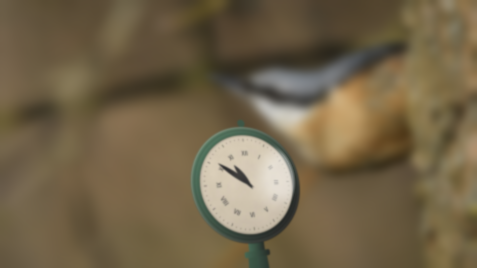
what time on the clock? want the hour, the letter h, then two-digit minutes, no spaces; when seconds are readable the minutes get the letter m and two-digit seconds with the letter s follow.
10h51
